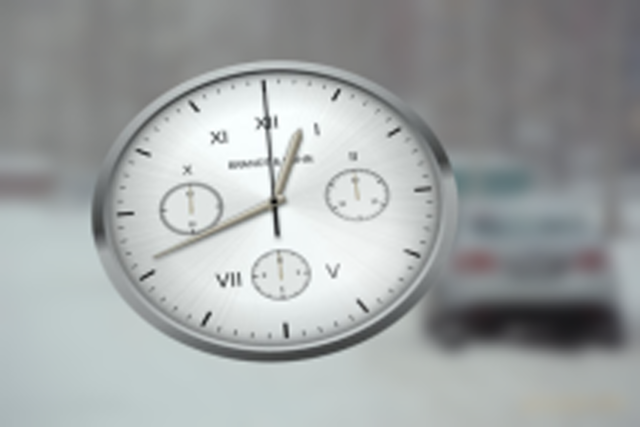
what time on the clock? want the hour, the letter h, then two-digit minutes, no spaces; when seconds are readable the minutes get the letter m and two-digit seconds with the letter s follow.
12h41
